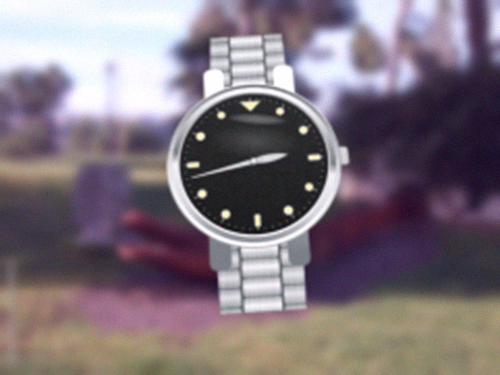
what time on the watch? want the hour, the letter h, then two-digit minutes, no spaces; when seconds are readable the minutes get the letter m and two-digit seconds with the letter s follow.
2h43
